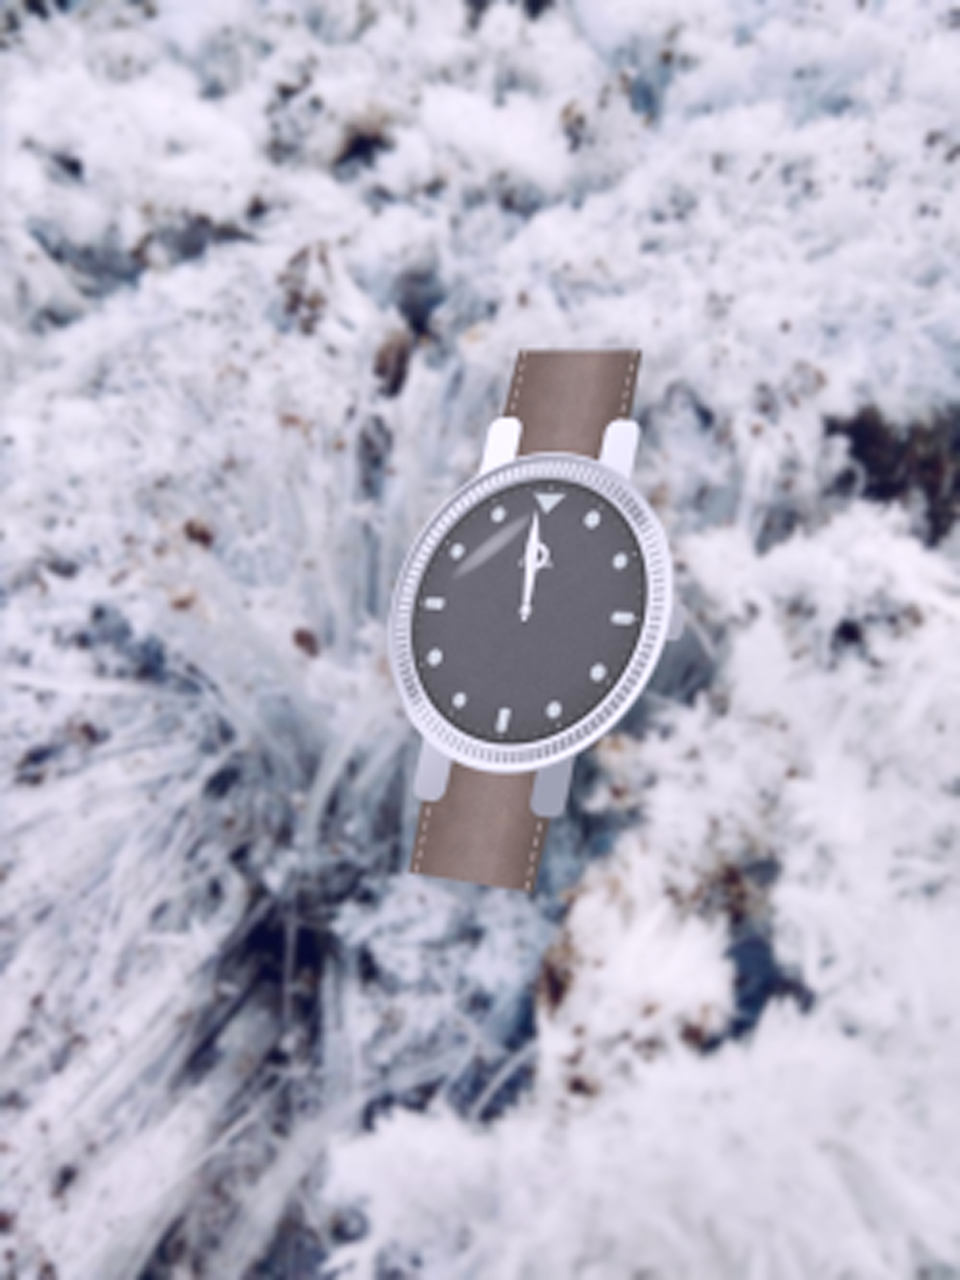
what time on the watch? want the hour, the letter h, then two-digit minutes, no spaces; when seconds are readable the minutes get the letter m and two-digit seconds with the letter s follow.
11h59
